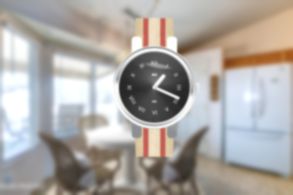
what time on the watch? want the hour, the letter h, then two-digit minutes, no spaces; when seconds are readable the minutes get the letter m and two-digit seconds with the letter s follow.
1h19
